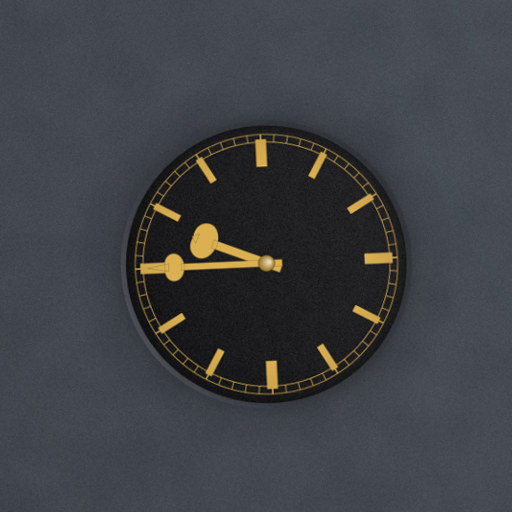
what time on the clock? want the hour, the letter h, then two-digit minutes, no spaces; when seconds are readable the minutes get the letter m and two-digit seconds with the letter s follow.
9h45
